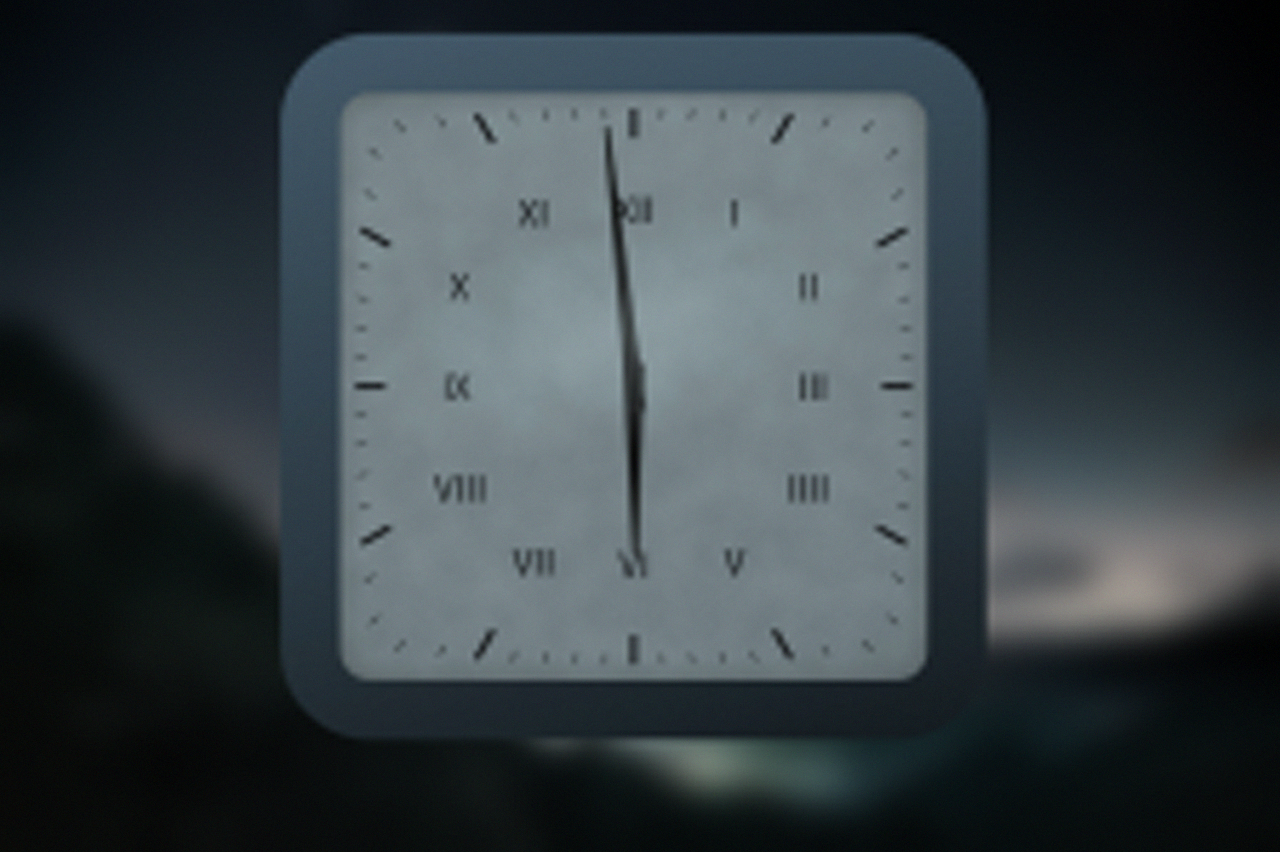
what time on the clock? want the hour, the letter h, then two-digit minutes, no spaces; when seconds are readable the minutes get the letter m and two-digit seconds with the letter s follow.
5h59
